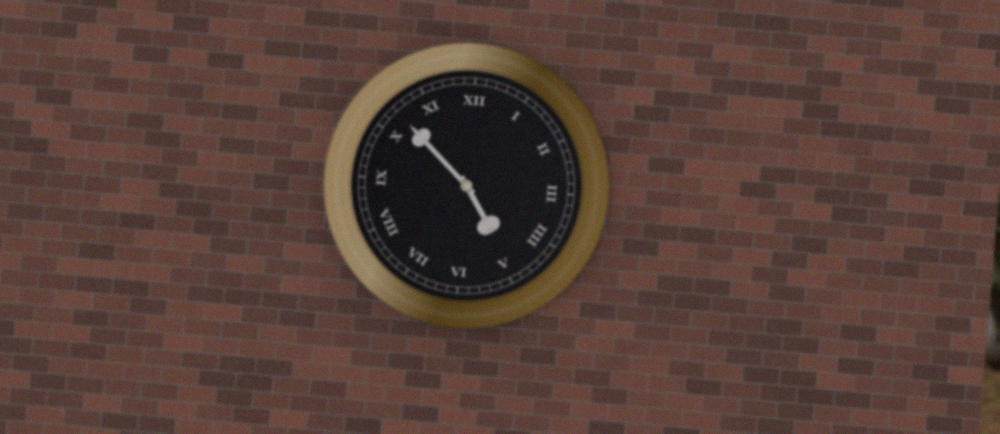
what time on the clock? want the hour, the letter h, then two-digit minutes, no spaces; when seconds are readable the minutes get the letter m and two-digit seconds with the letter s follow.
4h52
